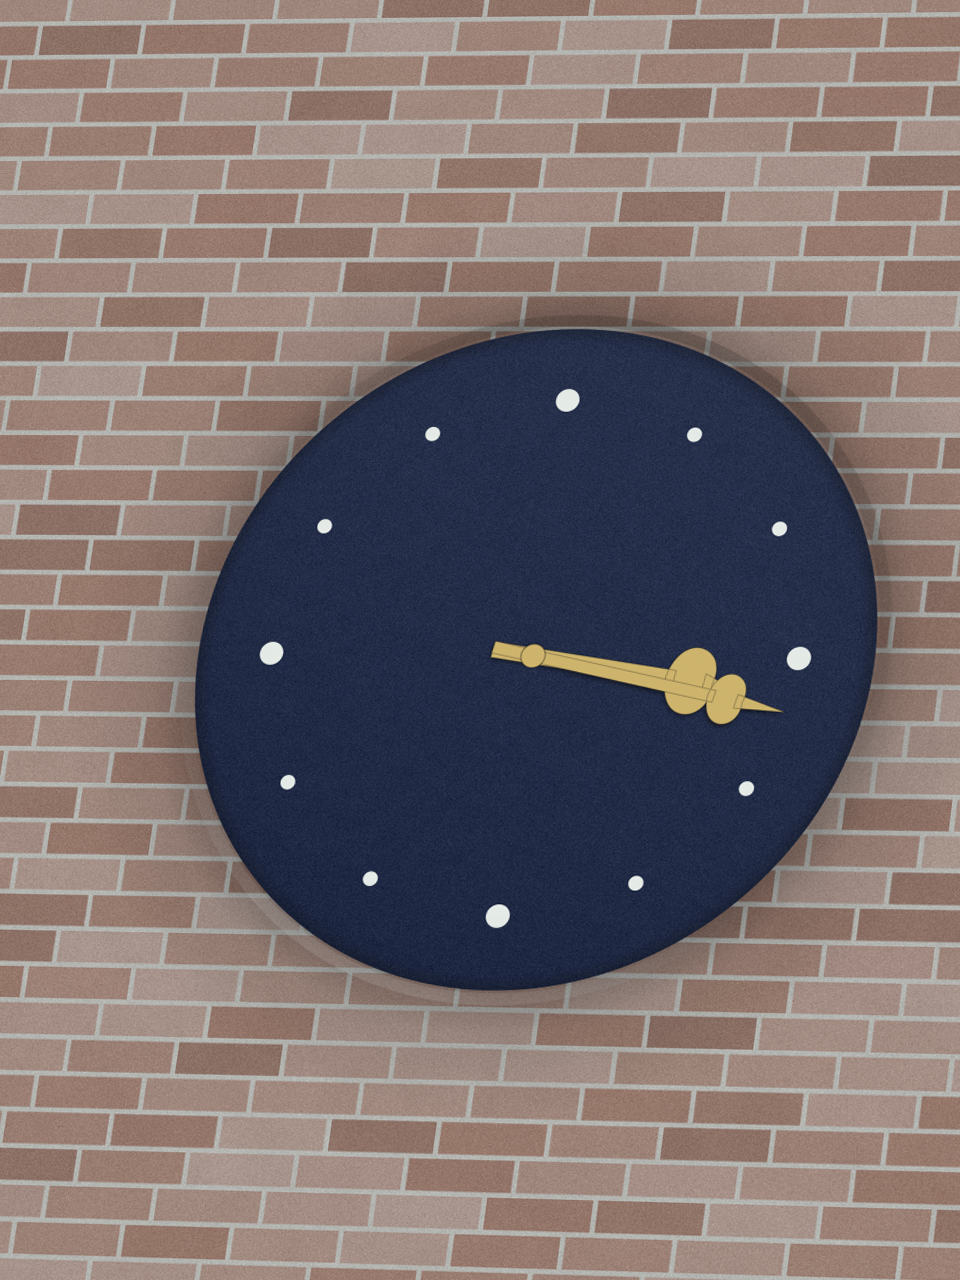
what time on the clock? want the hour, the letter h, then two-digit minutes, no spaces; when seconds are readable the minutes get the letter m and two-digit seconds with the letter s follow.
3h17
